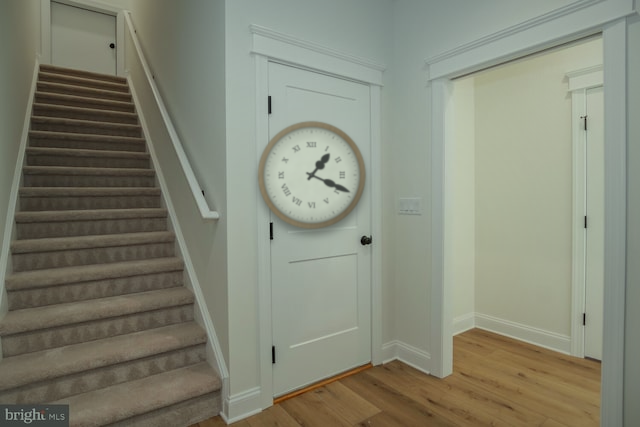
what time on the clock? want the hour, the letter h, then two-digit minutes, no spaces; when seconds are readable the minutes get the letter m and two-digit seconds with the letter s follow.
1h19
